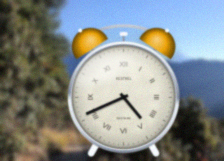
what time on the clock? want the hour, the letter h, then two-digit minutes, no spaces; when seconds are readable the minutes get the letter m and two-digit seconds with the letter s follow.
4h41
